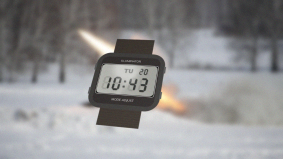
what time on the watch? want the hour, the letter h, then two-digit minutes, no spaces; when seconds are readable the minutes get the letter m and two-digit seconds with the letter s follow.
10h43
